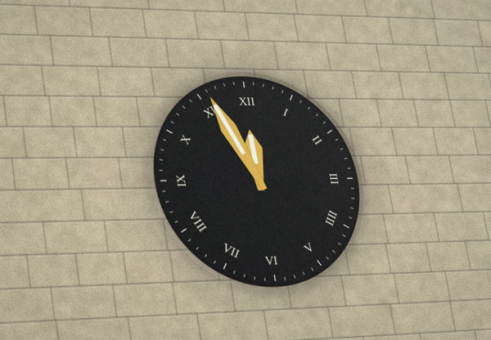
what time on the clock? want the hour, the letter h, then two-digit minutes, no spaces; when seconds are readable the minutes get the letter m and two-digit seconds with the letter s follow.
11h56
